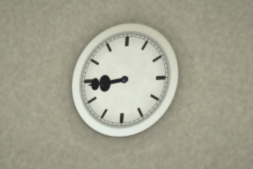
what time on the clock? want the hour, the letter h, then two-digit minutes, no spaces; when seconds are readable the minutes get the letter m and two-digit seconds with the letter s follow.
8h44
